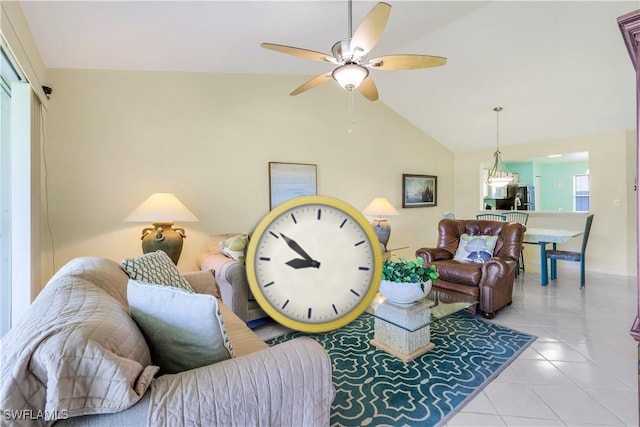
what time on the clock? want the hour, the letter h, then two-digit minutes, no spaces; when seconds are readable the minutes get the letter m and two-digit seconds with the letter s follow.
8h51
